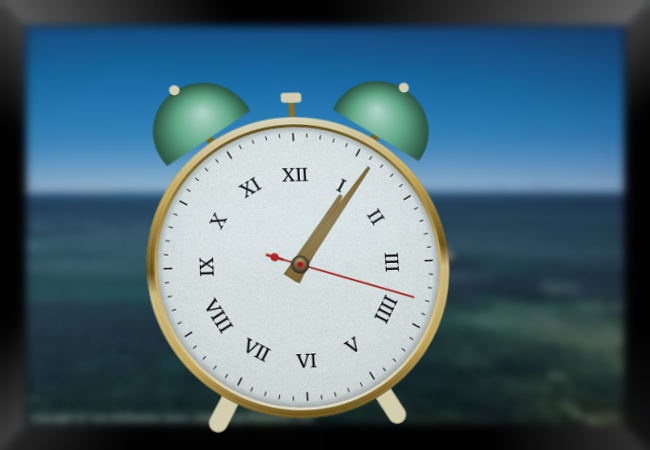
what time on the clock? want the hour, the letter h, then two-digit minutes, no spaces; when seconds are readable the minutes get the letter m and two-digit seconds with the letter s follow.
1h06m18s
